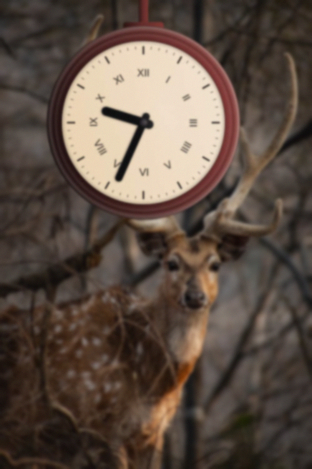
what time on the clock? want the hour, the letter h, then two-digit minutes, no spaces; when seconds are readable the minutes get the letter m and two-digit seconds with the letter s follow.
9h34
